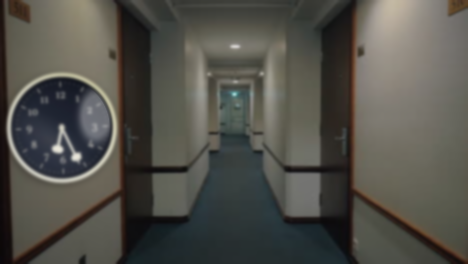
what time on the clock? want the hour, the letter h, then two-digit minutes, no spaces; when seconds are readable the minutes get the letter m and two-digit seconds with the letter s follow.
6h26
